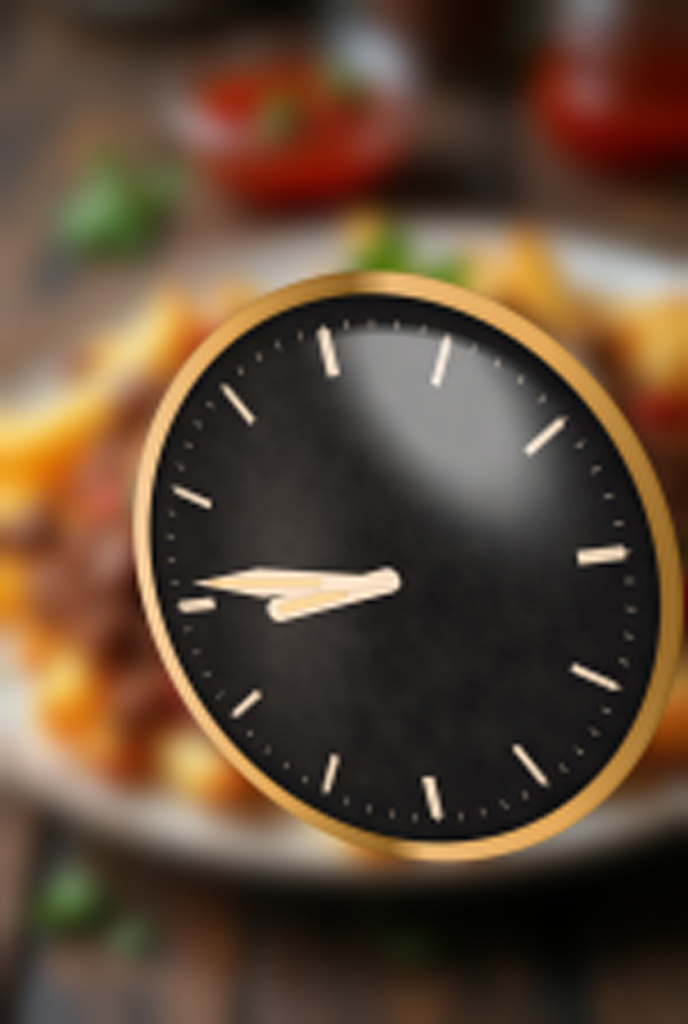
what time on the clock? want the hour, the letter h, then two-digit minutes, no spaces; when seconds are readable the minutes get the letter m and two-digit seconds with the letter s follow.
8h46
